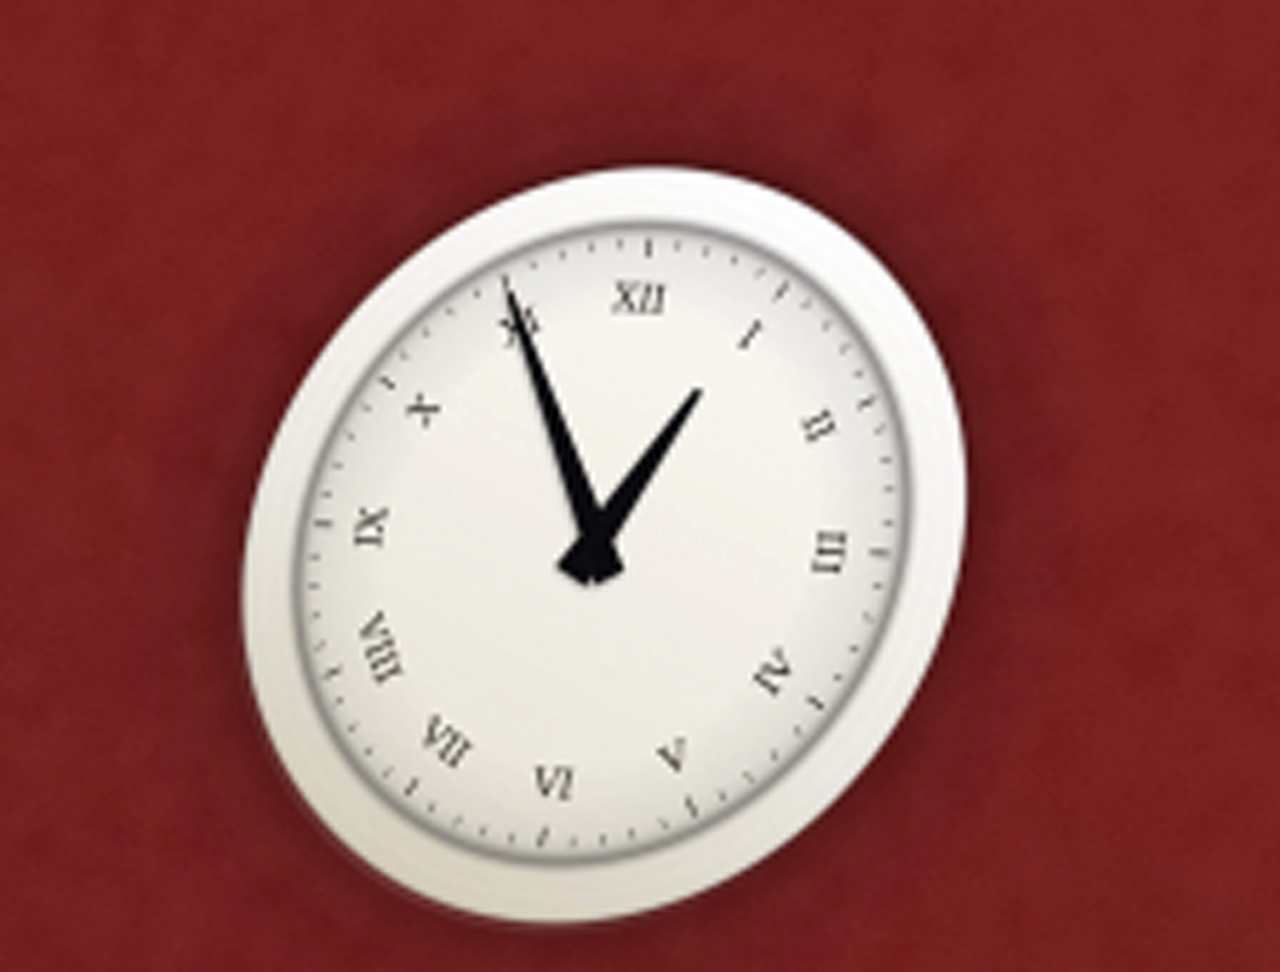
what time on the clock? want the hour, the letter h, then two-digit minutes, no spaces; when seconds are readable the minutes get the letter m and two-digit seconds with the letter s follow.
12h55
